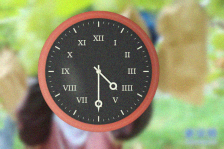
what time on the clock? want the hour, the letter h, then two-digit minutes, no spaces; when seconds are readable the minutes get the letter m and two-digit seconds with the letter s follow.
4h30
